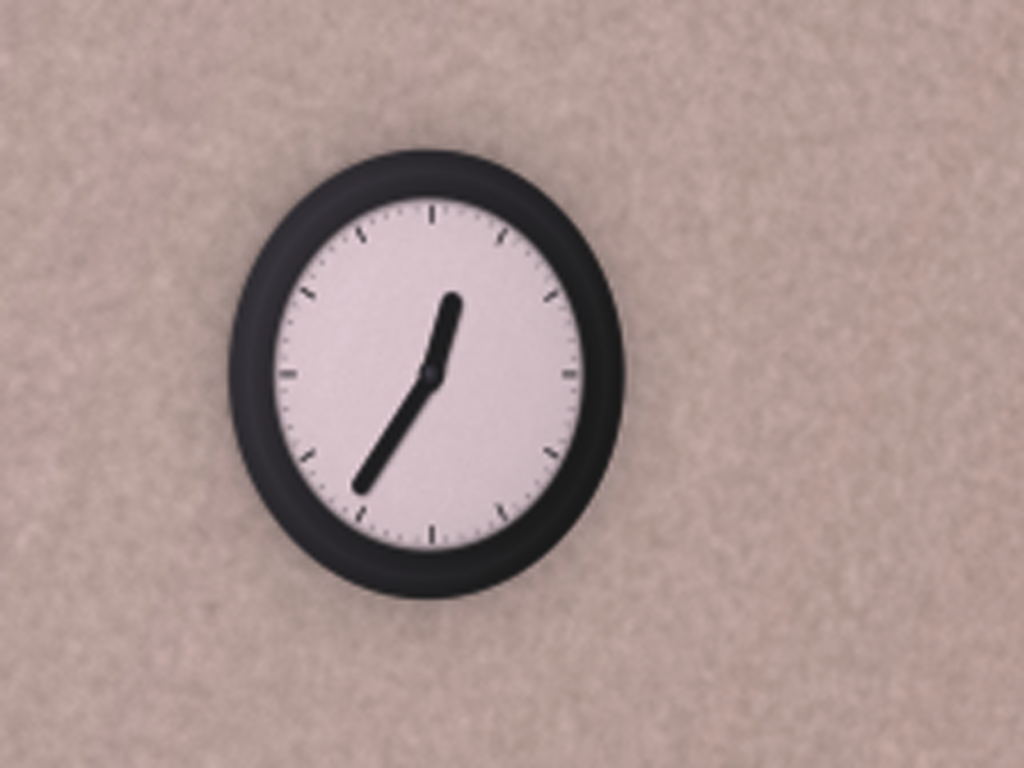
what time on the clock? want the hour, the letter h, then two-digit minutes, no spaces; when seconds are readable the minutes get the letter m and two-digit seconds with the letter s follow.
12h36
